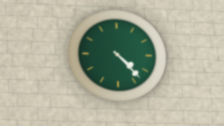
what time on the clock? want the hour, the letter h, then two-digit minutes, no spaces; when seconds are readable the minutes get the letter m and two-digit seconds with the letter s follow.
4h23
